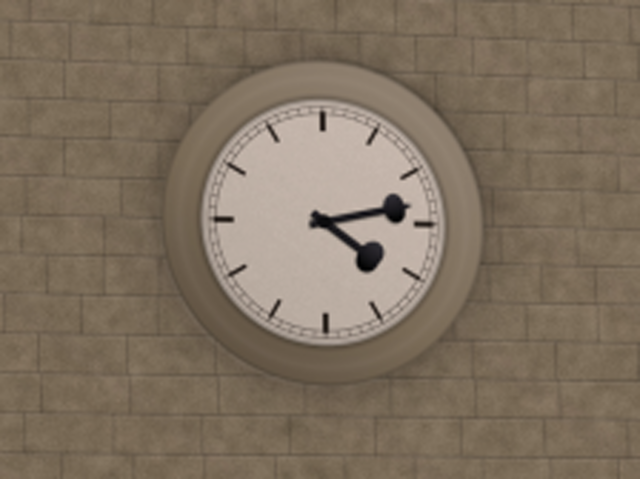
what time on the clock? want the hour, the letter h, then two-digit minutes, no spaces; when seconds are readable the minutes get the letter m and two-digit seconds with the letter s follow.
4h13
